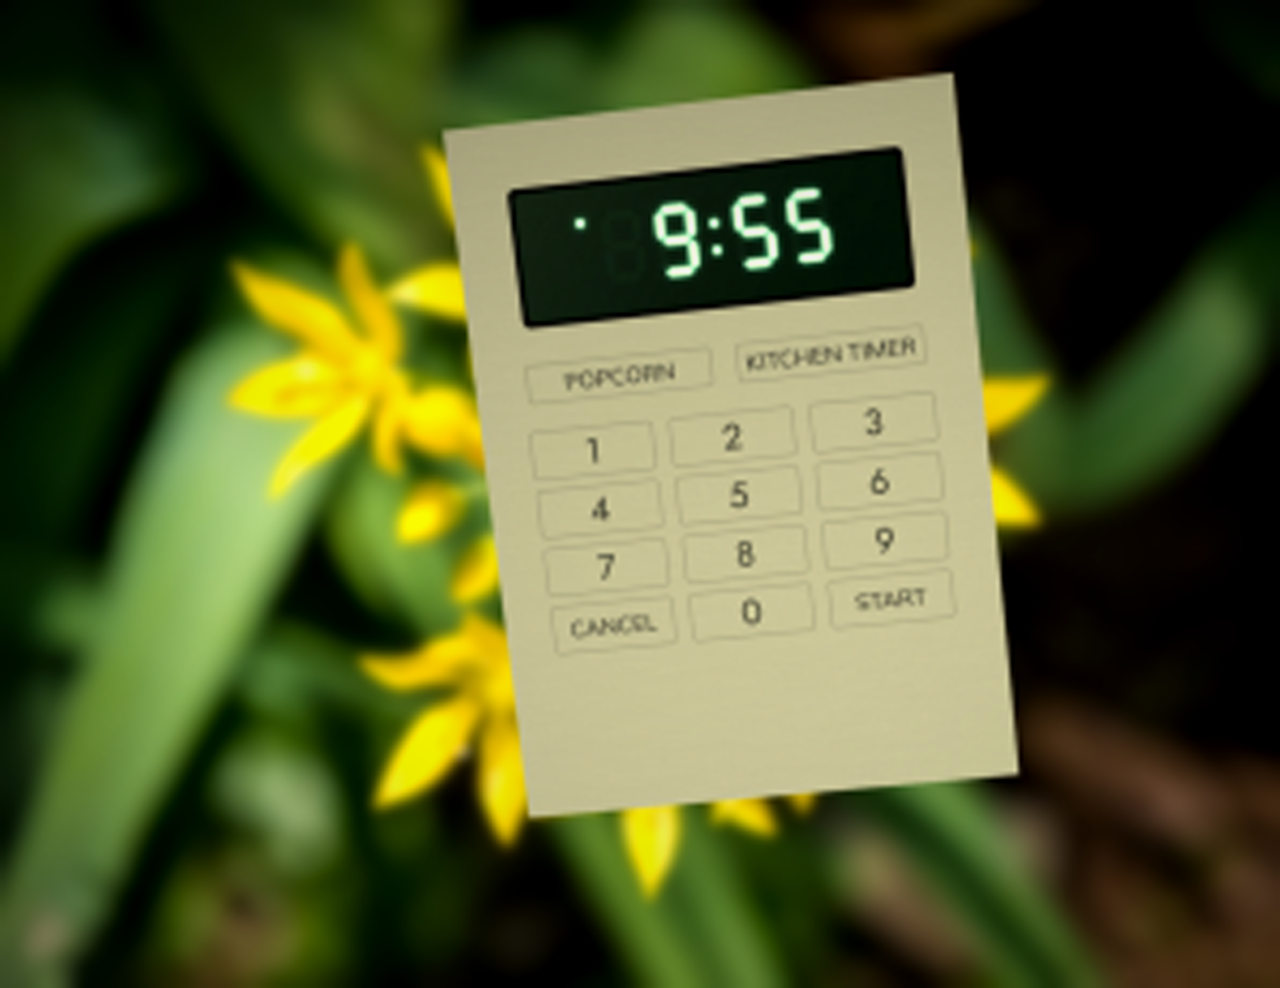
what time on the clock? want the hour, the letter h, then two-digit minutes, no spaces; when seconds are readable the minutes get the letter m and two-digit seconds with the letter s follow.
9h55
